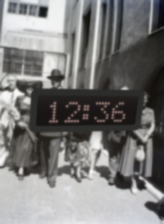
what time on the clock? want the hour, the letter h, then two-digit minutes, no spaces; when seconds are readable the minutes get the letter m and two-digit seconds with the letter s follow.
12h36
